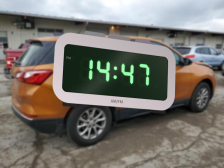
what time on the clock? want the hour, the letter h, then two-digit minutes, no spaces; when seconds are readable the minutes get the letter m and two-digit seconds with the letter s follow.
14h47
